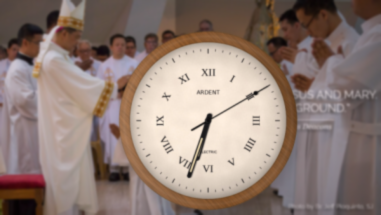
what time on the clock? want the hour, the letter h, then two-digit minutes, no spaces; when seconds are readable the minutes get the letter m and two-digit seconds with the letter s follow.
6h33m10s
